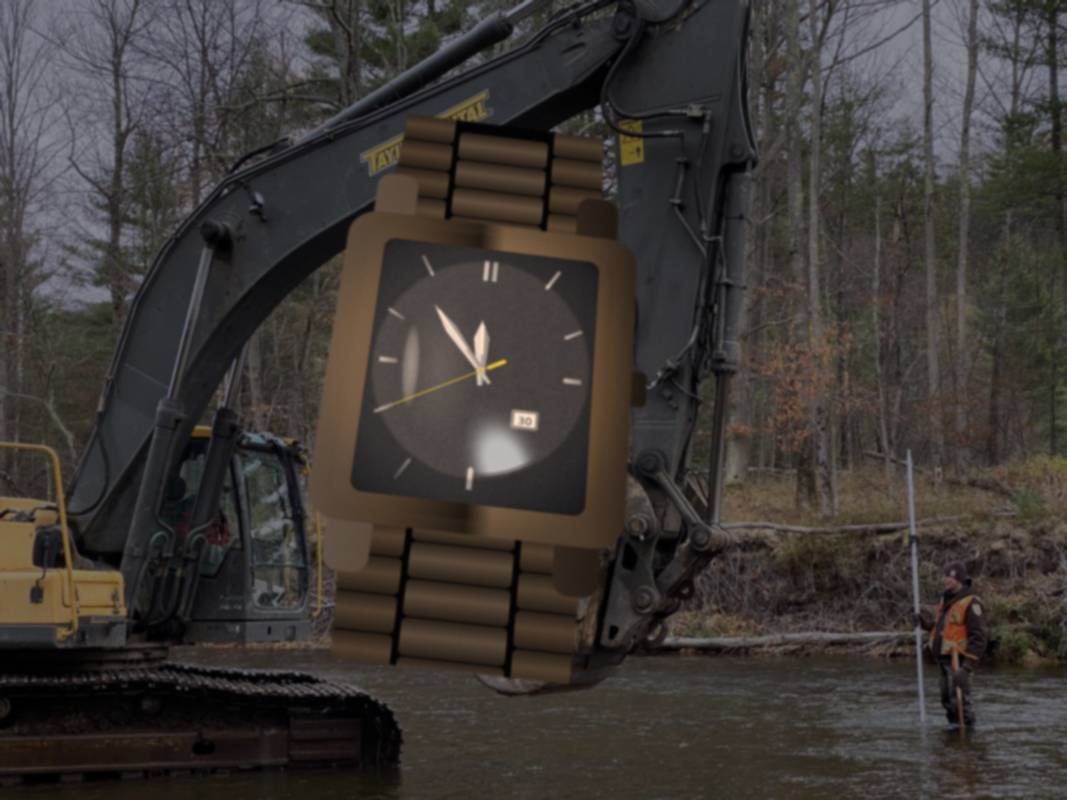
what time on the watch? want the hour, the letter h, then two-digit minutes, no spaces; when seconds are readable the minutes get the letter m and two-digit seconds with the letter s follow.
11h53m40s
